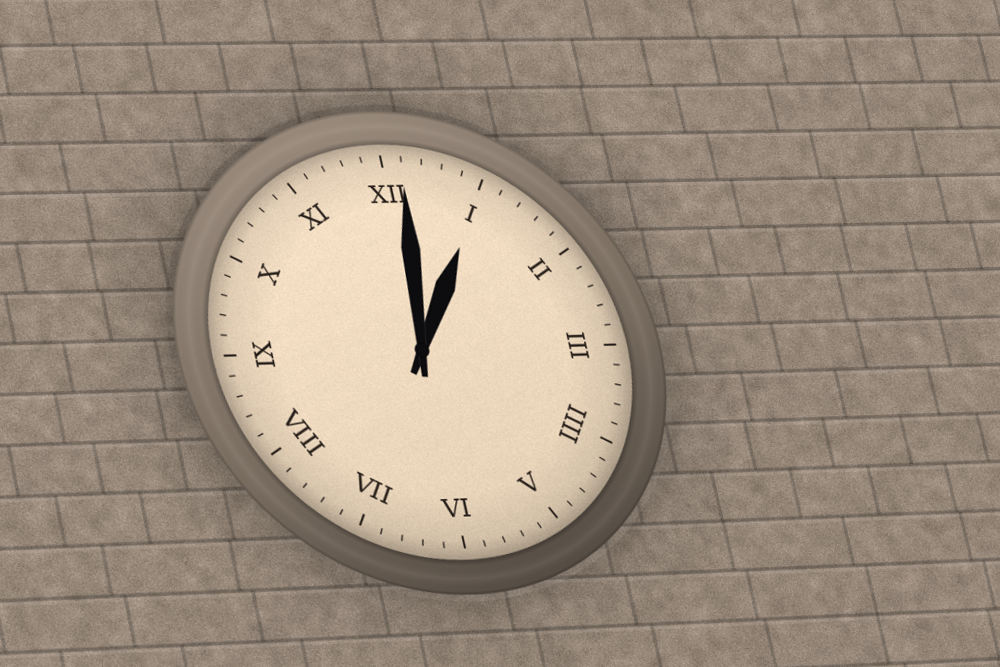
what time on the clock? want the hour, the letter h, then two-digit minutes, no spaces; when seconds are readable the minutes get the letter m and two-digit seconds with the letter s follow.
1h01
